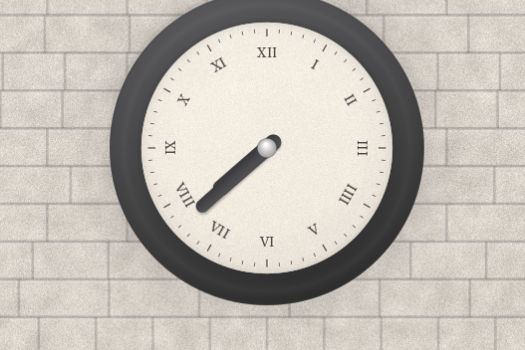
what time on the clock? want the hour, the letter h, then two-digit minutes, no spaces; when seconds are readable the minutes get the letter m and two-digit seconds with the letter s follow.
7h38
